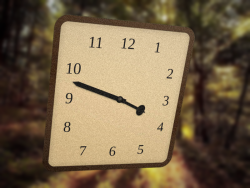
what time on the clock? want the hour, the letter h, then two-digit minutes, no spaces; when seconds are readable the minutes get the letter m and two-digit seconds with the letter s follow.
3h48
